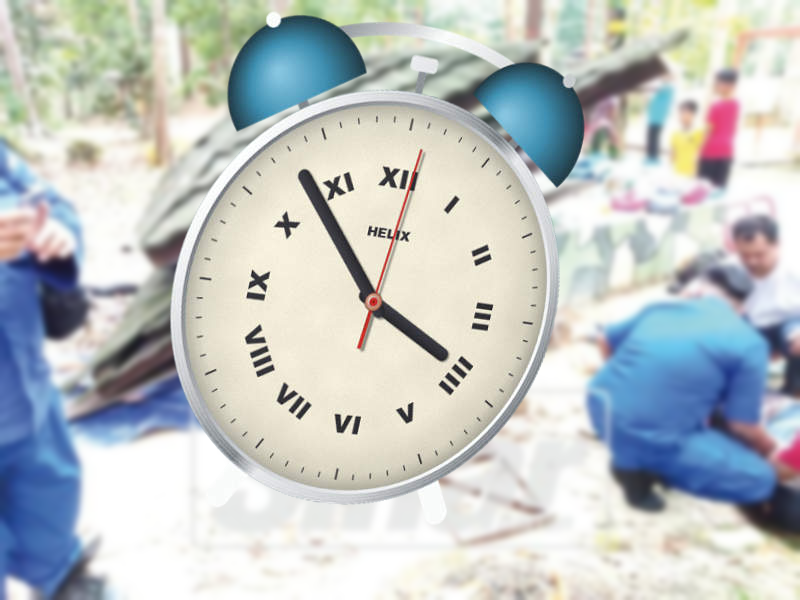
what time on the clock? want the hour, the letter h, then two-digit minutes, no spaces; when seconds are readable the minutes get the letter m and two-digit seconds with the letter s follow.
3h53m01s
